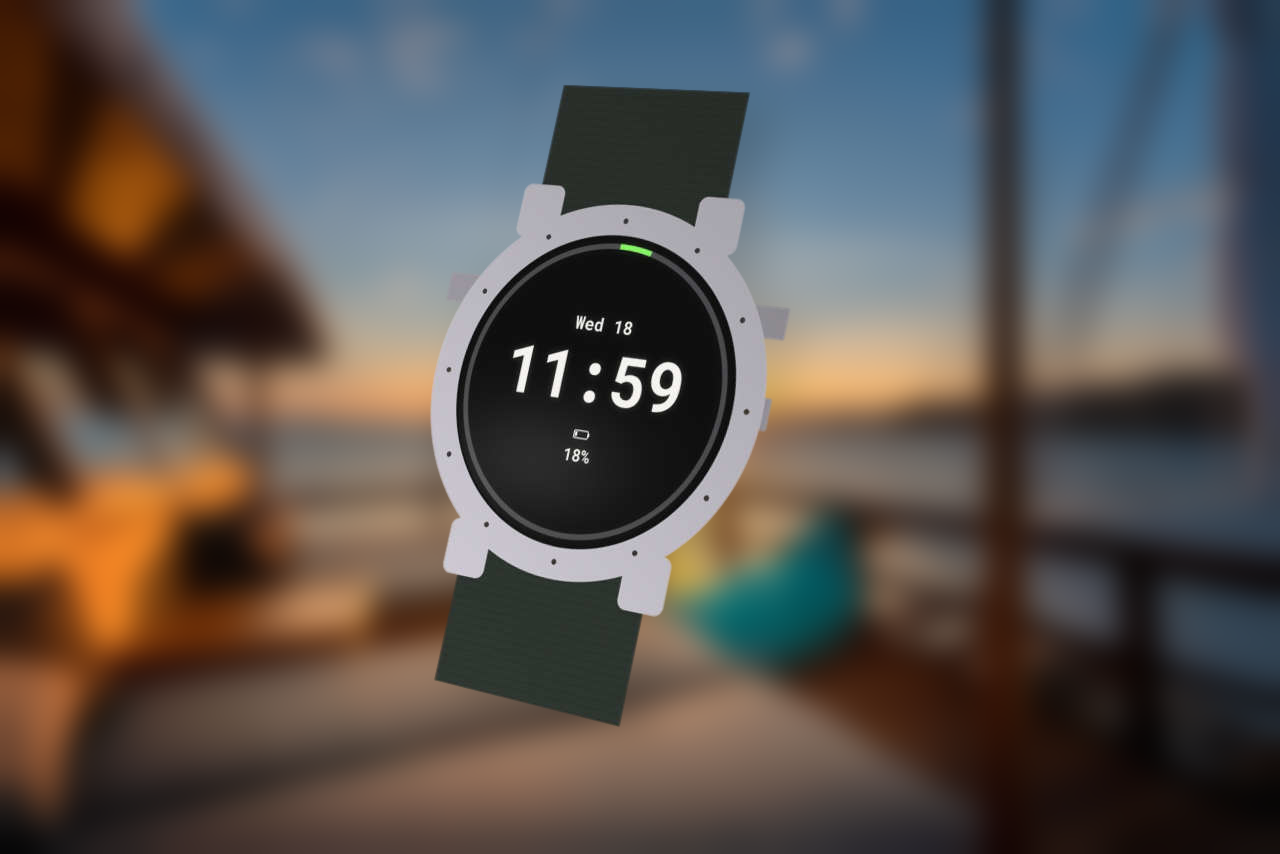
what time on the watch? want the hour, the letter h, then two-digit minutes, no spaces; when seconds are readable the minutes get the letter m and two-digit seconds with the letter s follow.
11h59
